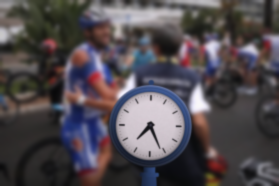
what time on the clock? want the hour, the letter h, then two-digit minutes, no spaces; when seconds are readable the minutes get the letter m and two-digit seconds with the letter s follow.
7h26
